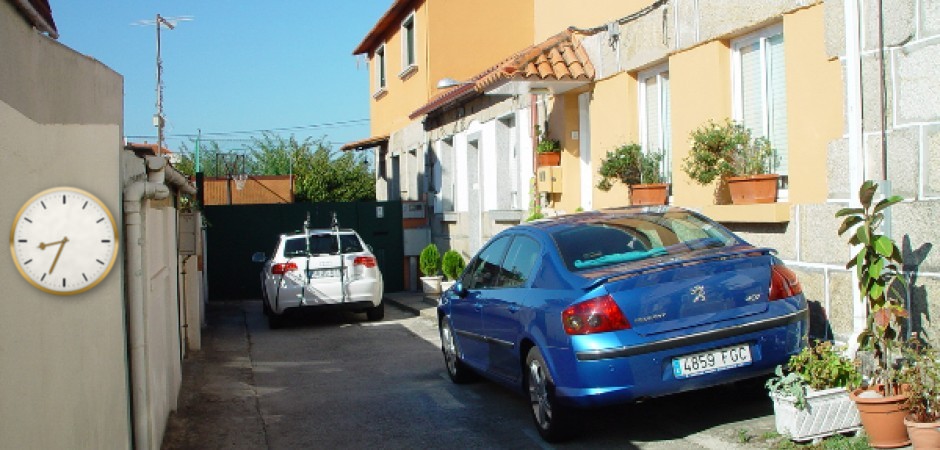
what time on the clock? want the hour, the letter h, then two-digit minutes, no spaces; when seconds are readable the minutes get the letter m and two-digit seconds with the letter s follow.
8h34
